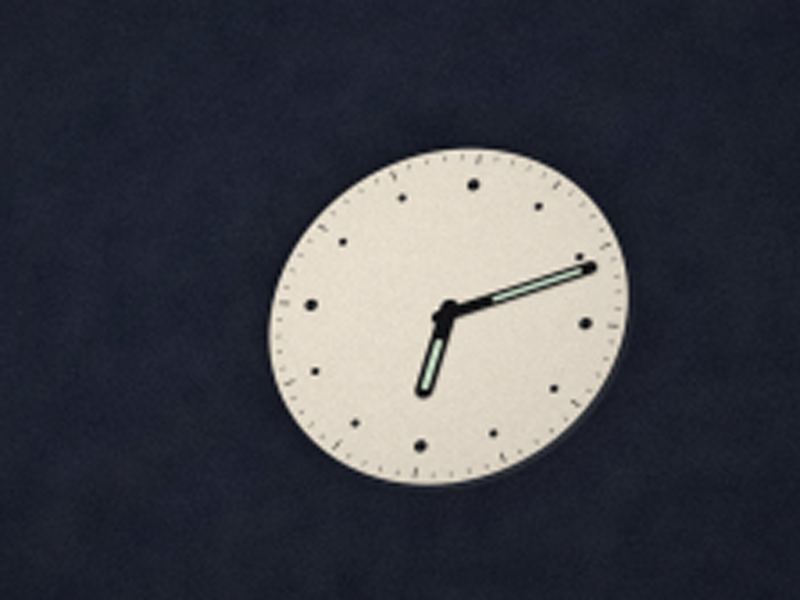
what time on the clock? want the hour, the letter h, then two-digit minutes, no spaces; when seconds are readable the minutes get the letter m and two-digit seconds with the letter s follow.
6h11
